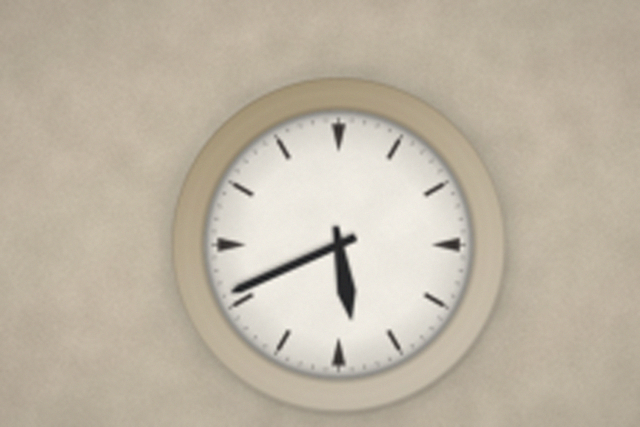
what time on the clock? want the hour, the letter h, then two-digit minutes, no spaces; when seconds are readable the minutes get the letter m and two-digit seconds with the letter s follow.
5h41
